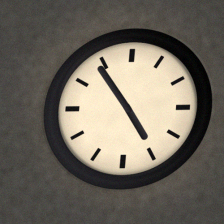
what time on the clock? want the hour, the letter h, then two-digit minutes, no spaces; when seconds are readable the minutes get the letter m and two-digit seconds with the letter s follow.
4h54
